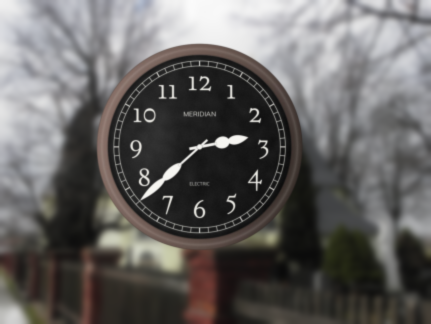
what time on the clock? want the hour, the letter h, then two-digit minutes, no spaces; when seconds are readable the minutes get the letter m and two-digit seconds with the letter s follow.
2h38
